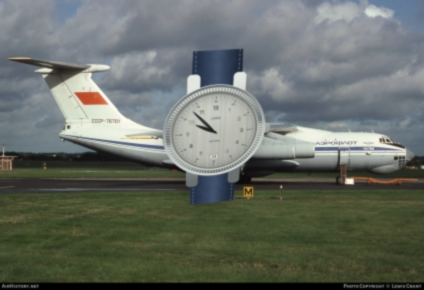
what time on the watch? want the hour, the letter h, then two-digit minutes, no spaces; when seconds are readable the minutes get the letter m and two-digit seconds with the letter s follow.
9h53
